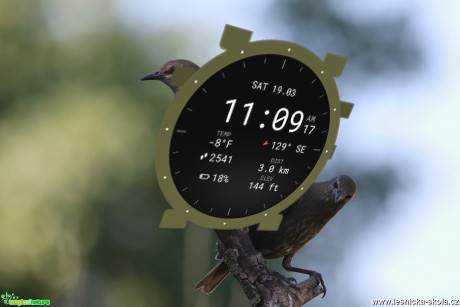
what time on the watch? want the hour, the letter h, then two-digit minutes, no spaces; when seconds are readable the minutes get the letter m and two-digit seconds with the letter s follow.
11h09m17s
